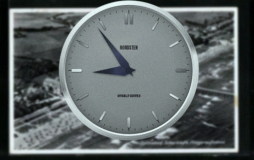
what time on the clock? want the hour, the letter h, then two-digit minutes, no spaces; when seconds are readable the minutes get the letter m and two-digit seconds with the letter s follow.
8h54
